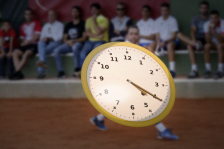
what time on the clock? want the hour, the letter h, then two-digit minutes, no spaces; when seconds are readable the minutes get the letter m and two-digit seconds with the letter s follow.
4h20
